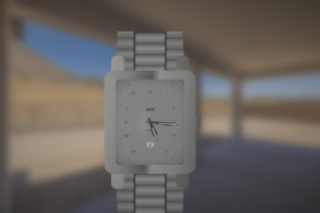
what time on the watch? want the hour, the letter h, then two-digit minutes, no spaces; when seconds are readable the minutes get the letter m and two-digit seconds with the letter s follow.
5h16
